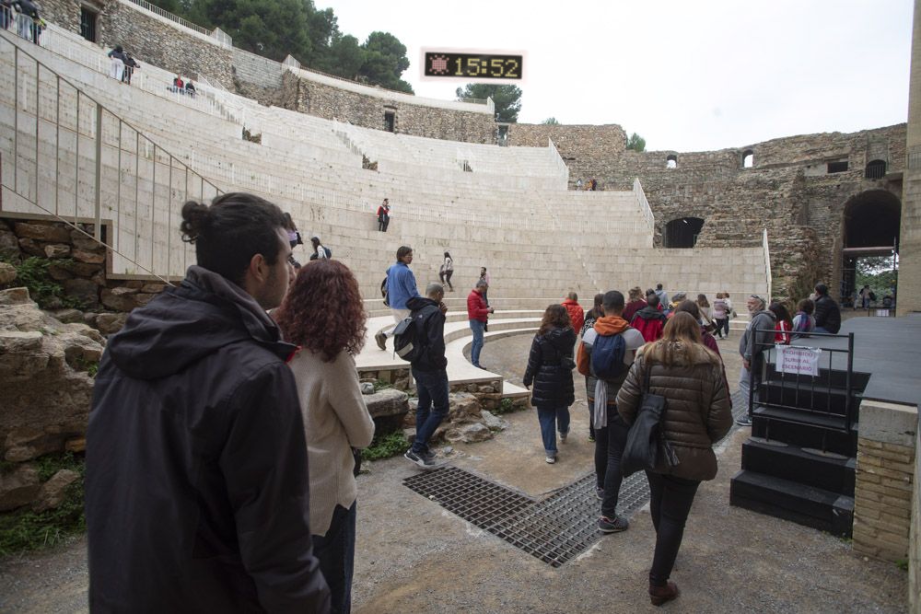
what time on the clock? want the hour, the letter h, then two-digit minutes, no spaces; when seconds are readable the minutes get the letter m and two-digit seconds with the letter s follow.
15h52
